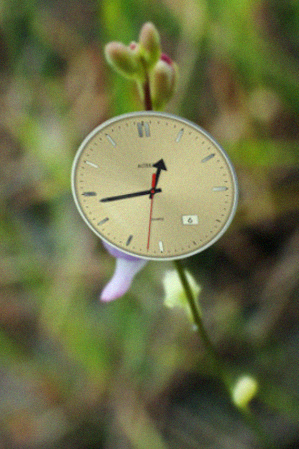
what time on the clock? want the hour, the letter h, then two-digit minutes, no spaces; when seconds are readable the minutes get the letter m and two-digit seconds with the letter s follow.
12h43m32s
